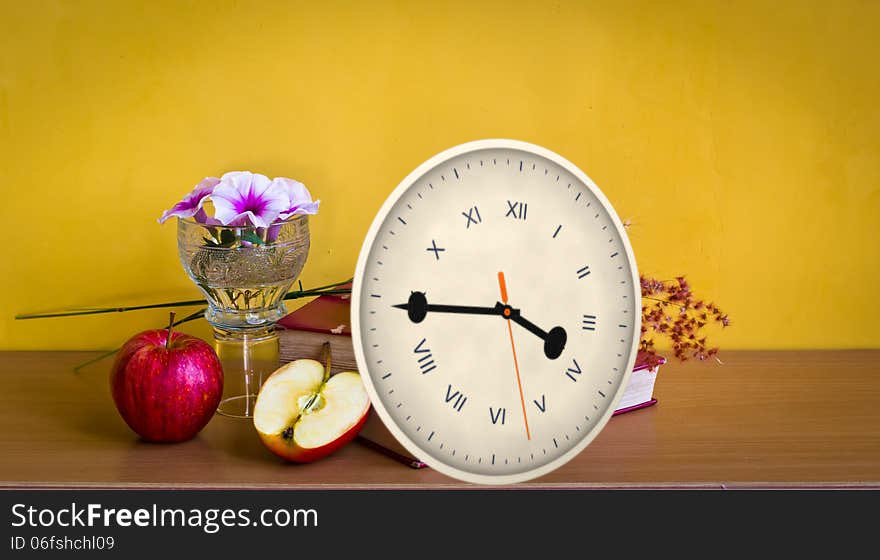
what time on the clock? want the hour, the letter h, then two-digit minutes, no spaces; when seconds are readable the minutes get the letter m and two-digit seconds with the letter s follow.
3h44m27s
